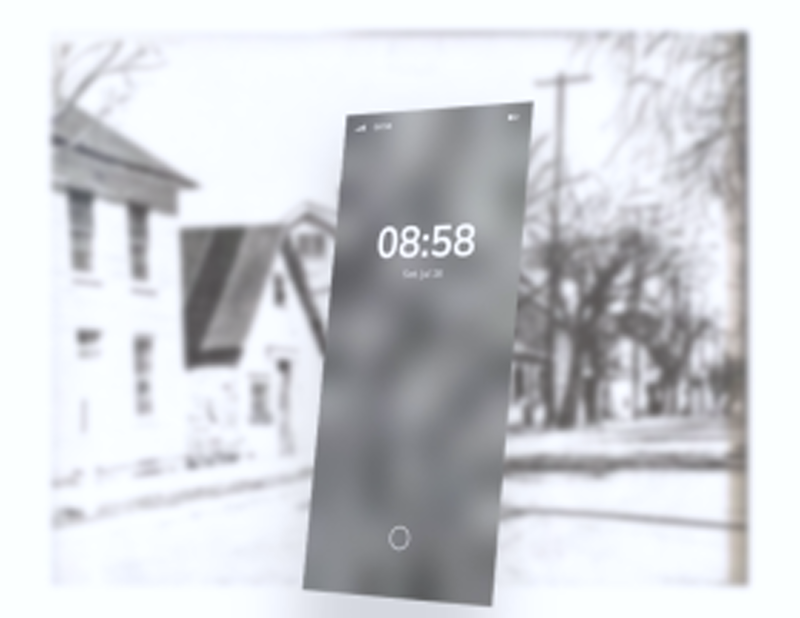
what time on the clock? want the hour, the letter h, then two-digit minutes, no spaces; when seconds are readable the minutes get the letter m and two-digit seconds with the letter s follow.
8h58
